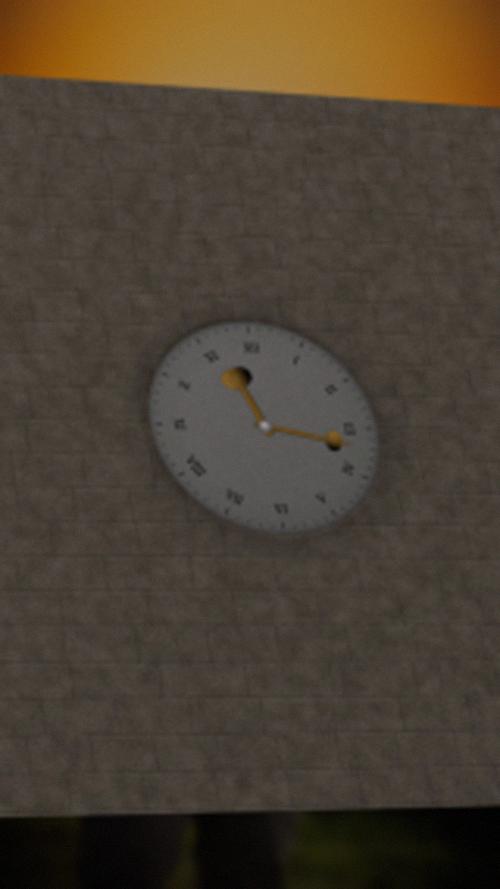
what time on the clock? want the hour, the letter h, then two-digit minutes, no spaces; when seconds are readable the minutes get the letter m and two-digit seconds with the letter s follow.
11h17
